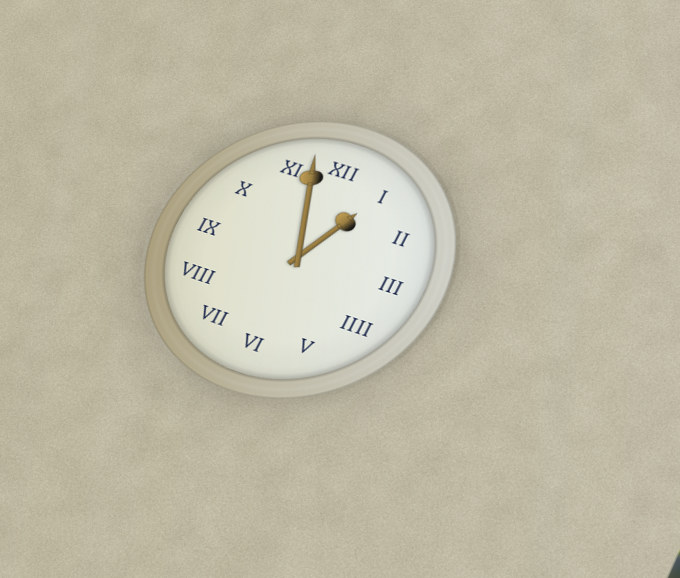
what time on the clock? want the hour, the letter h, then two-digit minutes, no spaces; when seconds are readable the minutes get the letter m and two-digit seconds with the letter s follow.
12h57
